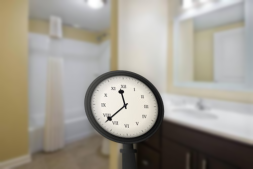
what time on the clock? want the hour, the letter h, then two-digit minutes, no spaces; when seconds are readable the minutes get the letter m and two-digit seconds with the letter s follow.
11h38
